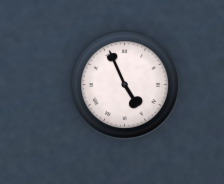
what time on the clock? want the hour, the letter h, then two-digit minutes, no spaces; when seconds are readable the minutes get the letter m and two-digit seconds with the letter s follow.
4h56
